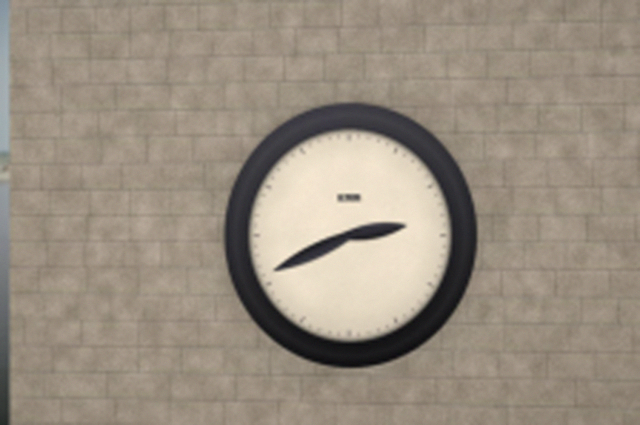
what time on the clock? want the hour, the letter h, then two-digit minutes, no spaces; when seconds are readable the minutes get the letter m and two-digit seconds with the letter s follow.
2h41
